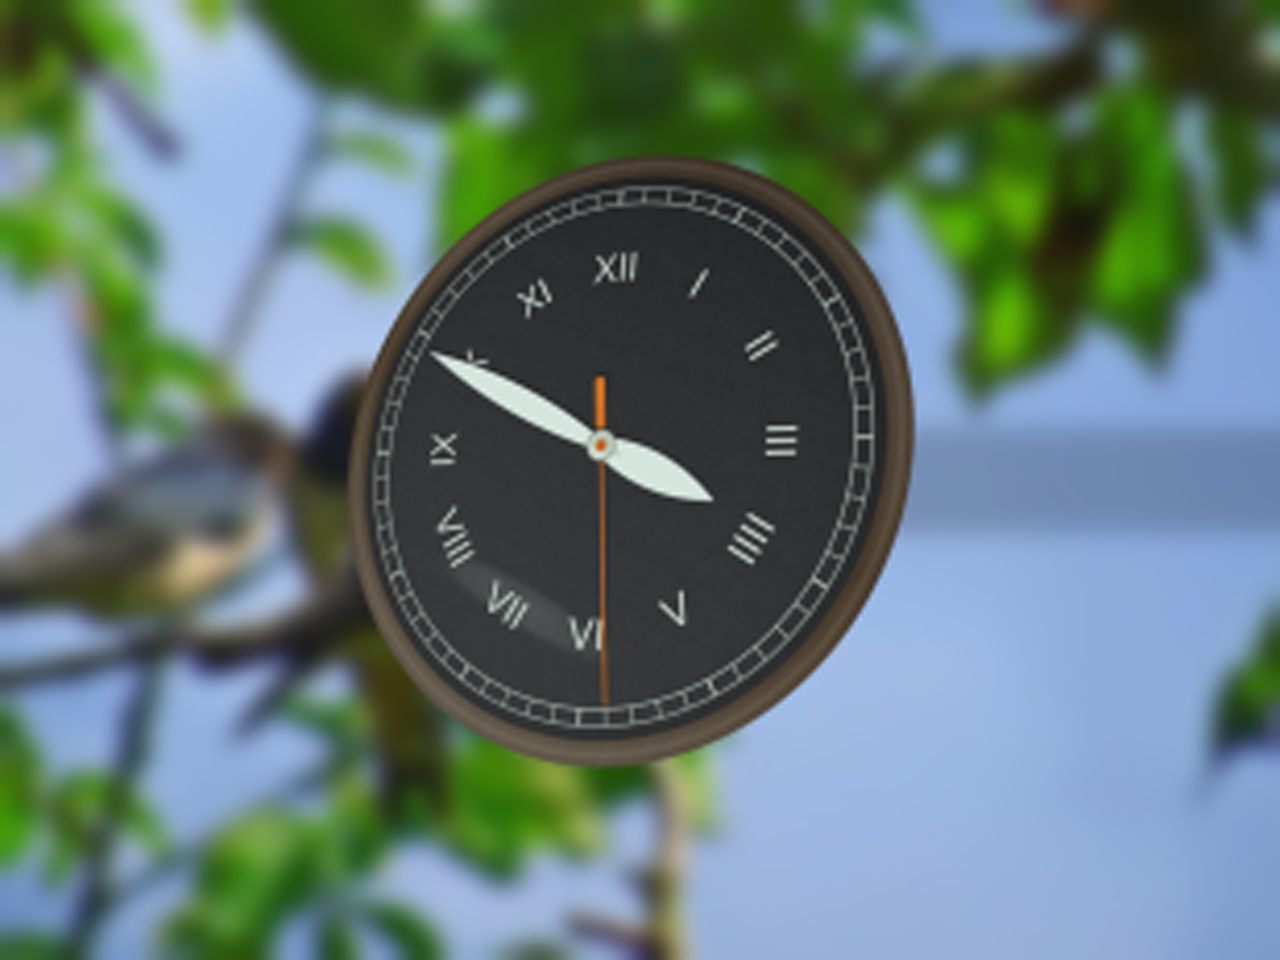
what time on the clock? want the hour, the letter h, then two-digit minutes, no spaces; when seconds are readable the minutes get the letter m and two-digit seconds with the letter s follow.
3h49m29s
